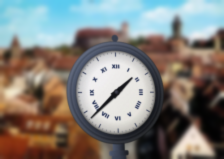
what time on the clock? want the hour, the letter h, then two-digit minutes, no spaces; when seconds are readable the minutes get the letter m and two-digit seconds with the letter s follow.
1h38
